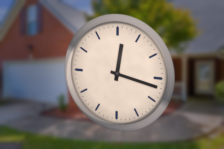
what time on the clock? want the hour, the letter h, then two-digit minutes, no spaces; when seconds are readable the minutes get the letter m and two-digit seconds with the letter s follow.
12h17
